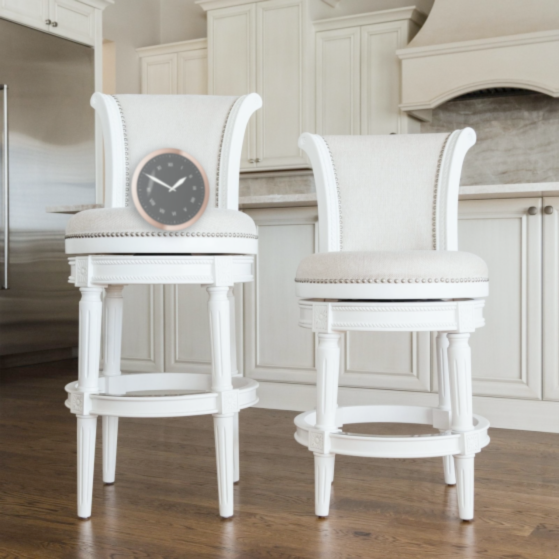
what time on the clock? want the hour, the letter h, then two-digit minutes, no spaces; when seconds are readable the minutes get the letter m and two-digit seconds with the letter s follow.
1h50
